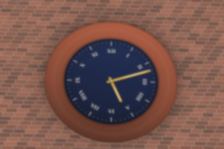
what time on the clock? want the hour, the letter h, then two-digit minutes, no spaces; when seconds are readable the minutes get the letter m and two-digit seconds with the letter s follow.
5h12
